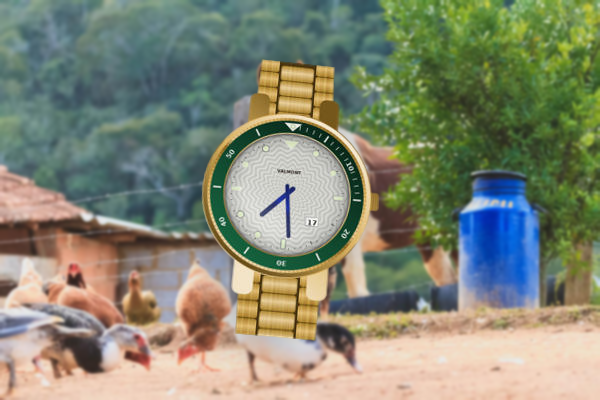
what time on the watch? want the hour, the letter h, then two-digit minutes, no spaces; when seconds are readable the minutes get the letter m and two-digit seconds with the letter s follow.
7h29
